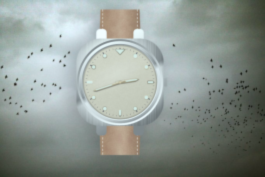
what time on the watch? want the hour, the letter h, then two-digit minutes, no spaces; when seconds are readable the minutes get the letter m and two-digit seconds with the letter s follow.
2h42
